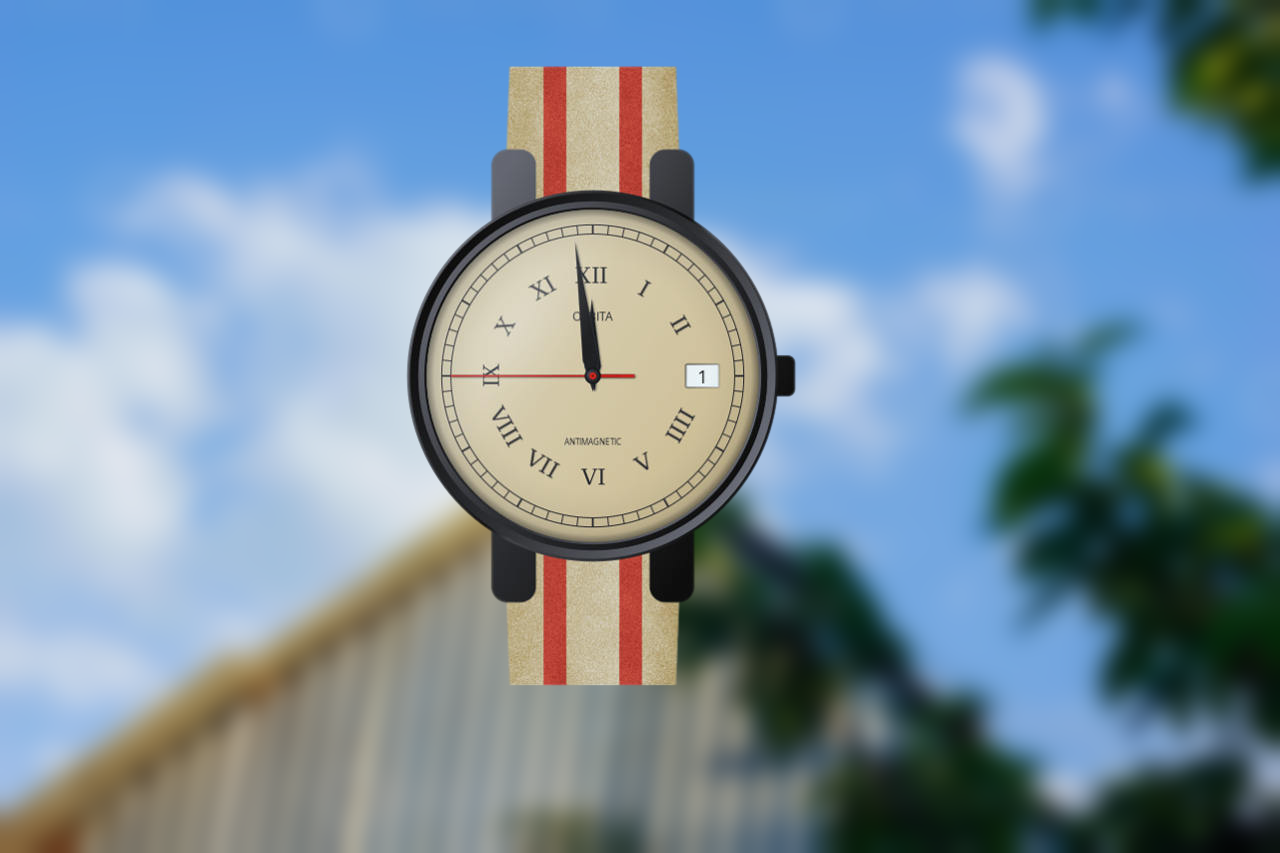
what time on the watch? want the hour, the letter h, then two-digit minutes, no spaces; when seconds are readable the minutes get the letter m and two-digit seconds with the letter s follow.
11h58m45s
